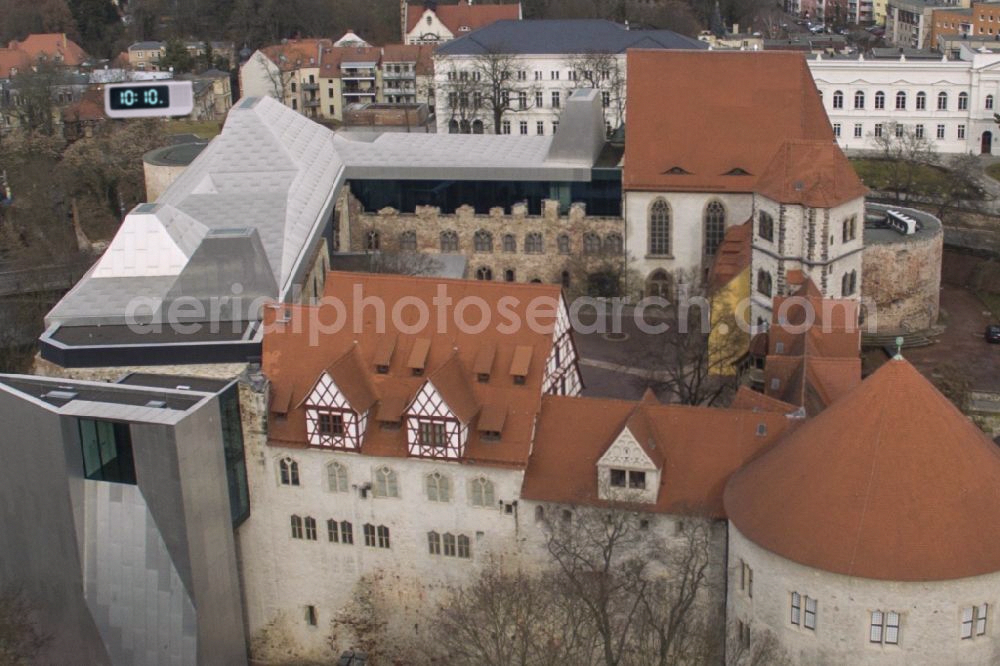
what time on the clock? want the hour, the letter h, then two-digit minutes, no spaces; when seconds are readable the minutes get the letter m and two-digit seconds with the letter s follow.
10h10
